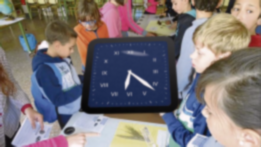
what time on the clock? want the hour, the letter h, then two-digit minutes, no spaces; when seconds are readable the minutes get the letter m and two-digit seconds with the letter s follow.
6h22
